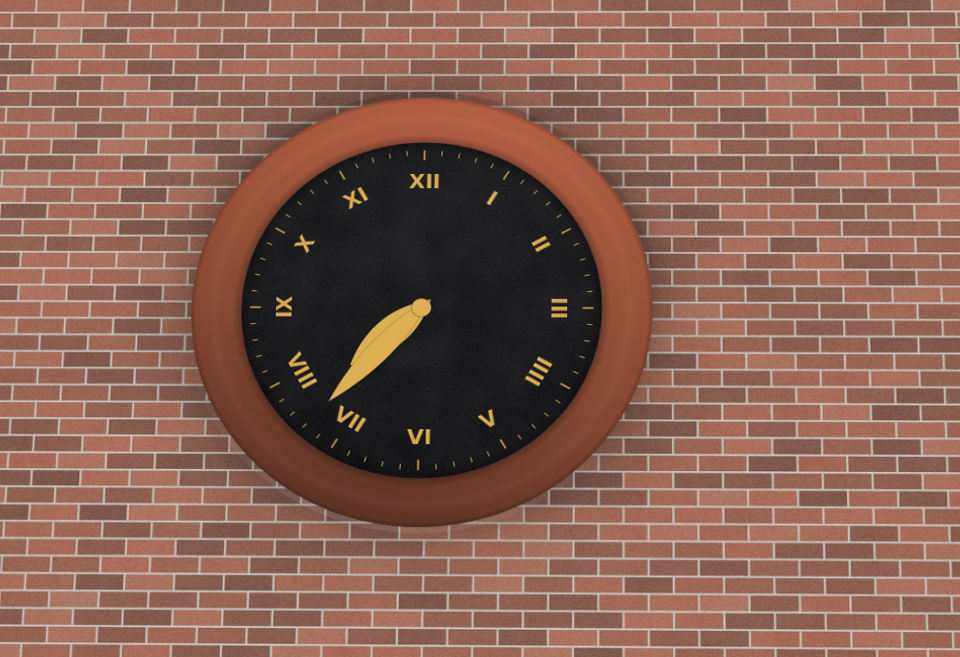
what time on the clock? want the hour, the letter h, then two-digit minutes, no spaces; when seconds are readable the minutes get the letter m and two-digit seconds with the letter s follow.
7h37
